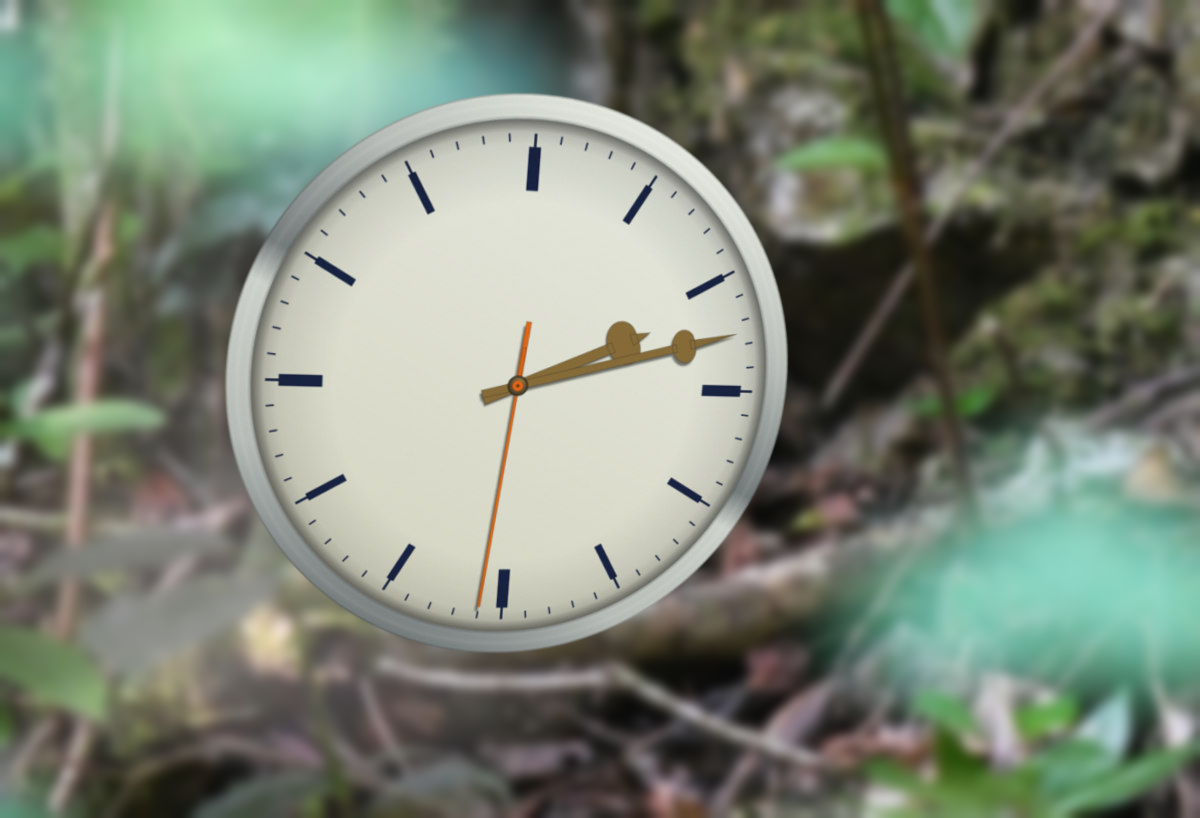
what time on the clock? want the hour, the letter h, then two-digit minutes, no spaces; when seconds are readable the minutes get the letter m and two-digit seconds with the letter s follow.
2h12m31s
